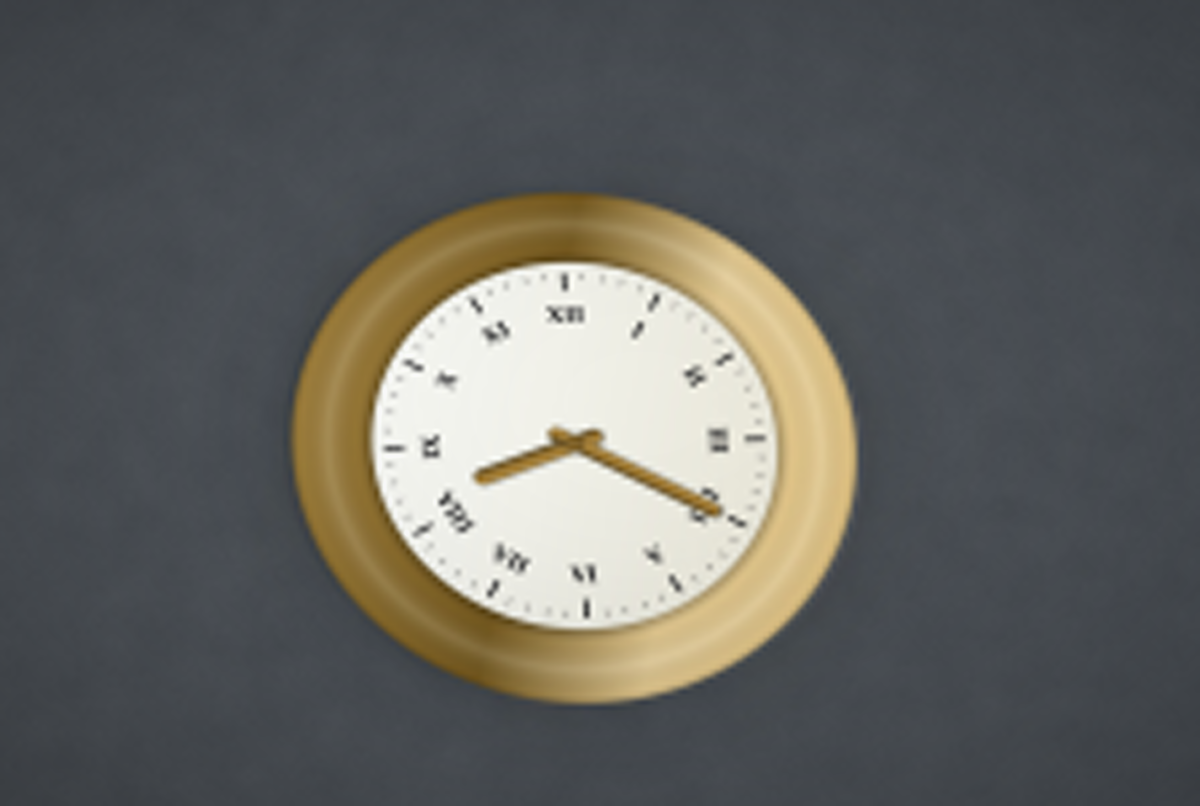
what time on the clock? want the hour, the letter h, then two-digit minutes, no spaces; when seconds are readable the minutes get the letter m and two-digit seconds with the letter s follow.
8h20
